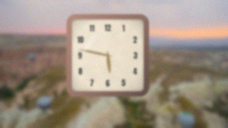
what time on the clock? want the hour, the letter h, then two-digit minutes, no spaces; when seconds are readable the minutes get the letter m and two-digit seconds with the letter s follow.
5h47
